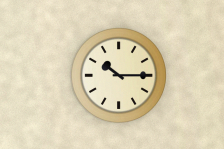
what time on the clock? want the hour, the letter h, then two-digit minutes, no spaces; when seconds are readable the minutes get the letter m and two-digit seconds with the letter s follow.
10h15
